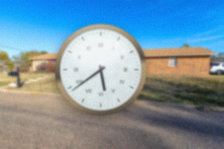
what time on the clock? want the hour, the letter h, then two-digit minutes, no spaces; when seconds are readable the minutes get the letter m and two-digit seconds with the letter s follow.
5h39
